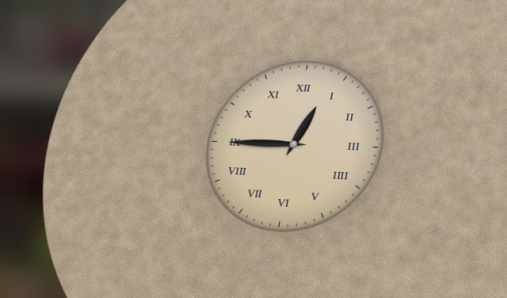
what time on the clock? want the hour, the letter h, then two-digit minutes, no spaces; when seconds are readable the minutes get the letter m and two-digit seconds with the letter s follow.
12h45
